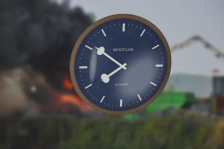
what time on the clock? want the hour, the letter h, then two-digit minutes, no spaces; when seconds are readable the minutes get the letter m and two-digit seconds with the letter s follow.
7h51
